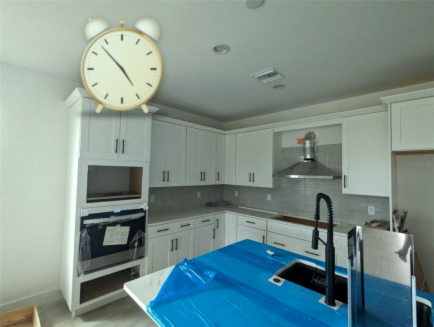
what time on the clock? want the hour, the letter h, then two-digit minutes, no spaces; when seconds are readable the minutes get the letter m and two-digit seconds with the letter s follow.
4h53
